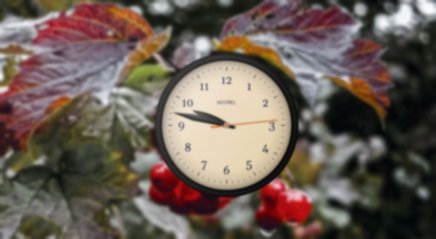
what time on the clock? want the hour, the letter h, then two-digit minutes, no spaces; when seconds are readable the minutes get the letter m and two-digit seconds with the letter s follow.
9h47m14s
